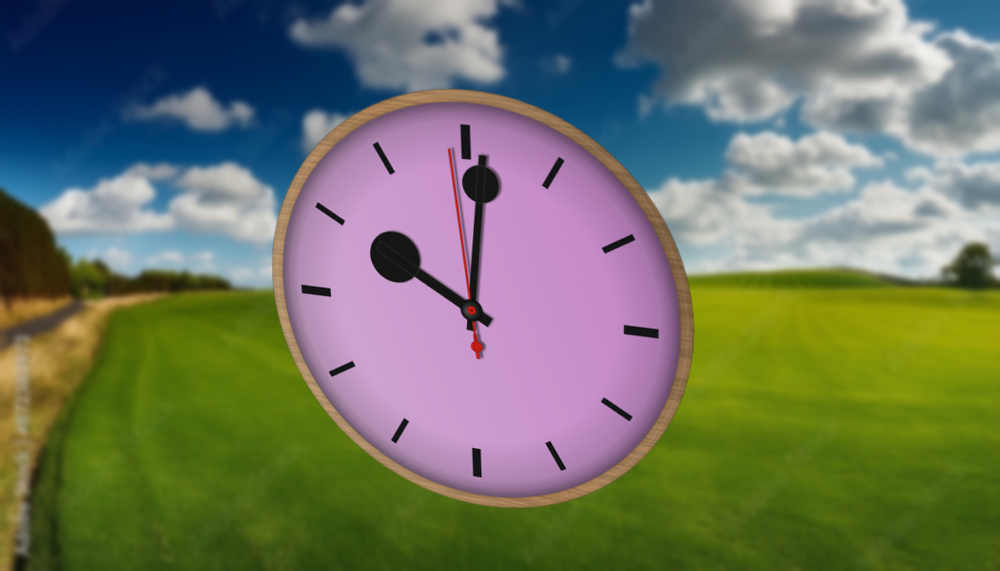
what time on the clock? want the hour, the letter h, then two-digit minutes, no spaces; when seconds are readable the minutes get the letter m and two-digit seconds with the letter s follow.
10h00m59s
